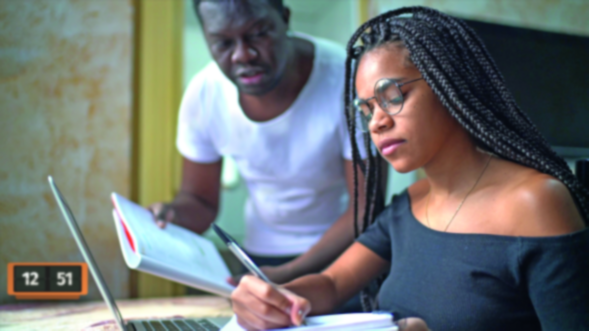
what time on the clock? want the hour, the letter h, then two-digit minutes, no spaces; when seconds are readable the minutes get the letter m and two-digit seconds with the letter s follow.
12h51
